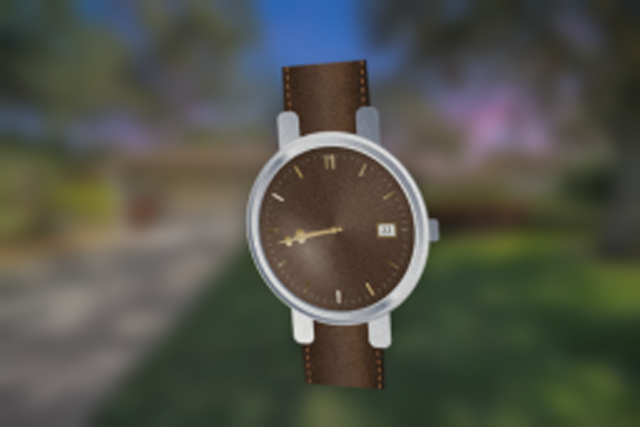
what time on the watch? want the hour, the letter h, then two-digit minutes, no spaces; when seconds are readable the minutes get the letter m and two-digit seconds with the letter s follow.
8h43
